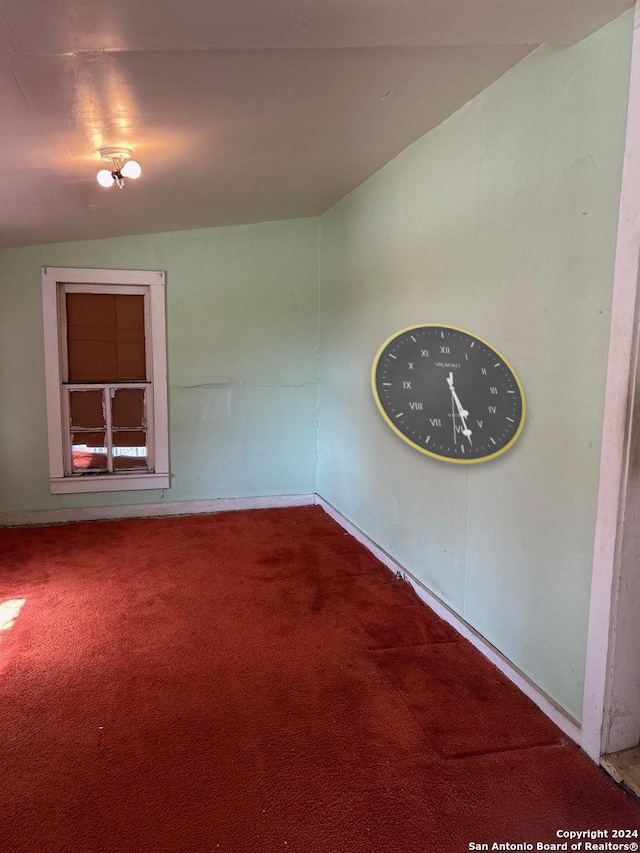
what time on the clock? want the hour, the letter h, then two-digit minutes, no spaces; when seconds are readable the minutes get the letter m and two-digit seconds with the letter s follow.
5h28m31s
